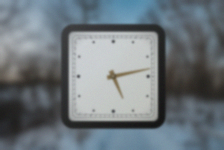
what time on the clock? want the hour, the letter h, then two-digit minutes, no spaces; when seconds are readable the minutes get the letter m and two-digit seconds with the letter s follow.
5h13
